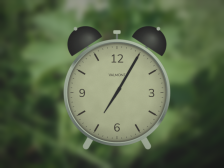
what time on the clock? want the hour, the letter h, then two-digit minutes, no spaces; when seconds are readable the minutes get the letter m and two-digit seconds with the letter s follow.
7h05
